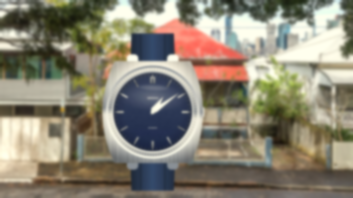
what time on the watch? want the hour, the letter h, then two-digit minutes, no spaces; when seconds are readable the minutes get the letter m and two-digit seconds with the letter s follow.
1h09
